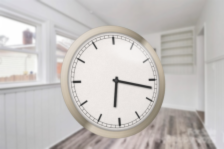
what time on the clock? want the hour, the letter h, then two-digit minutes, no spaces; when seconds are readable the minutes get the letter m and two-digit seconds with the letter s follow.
6h17
